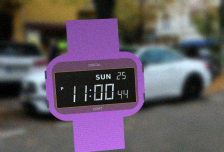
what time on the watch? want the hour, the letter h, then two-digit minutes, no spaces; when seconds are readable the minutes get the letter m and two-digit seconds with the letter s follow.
11h00m44s
